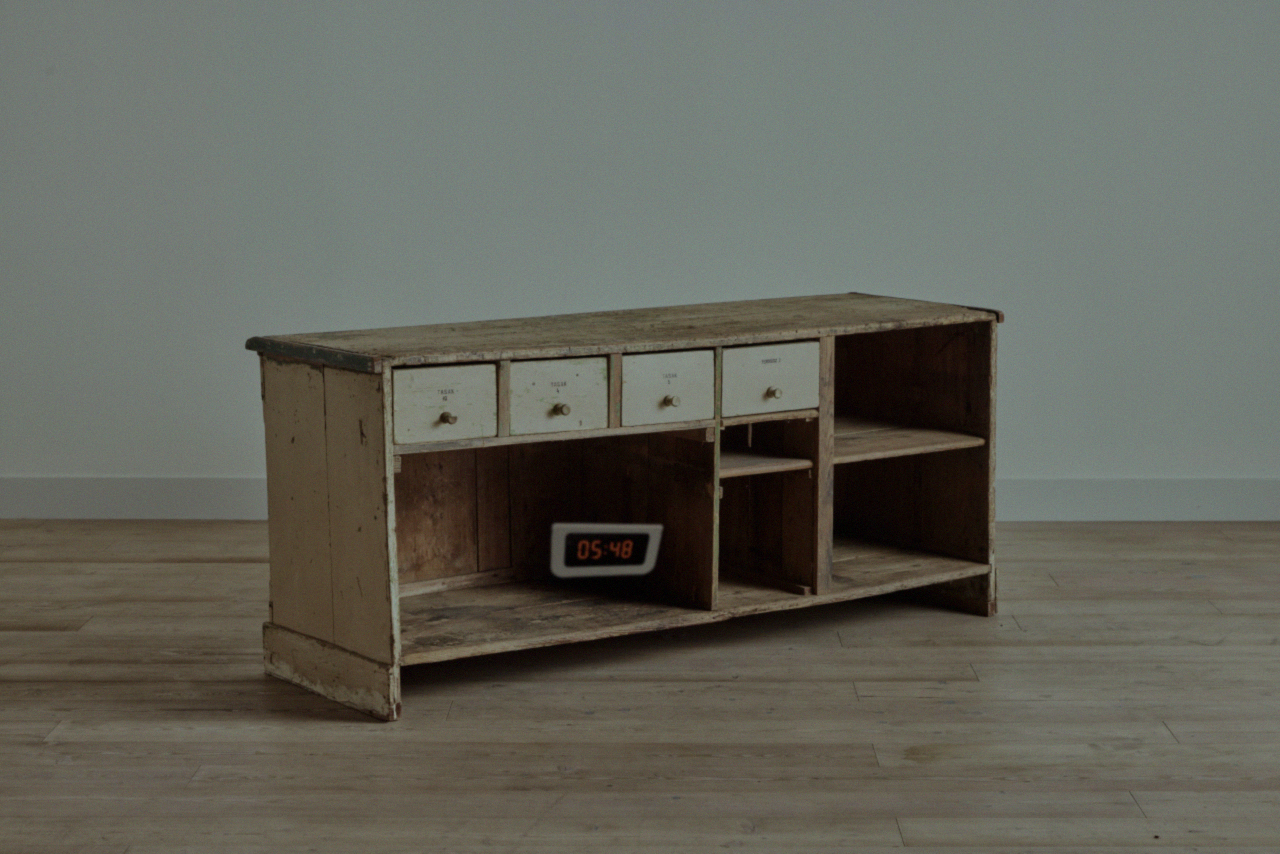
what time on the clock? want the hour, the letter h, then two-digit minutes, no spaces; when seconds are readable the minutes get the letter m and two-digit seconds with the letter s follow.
5h48
